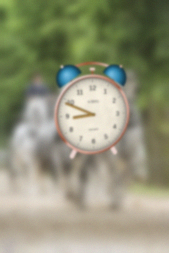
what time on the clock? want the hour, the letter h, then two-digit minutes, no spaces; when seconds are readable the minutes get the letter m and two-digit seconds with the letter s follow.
8h49
